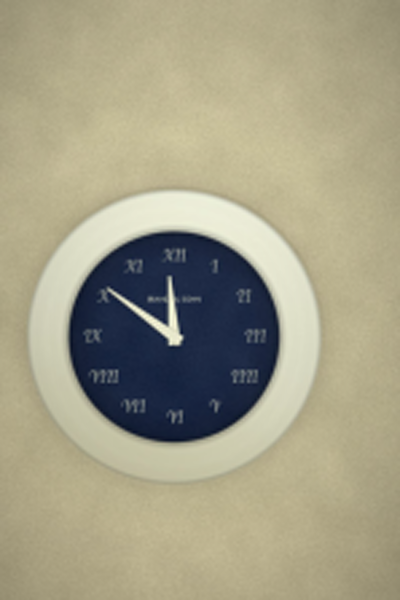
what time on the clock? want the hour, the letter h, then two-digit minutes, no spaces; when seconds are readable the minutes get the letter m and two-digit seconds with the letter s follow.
11h51
